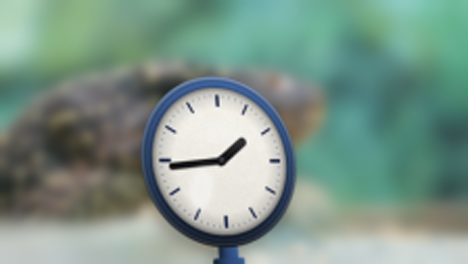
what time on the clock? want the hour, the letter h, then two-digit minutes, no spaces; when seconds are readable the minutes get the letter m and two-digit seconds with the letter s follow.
1h44
